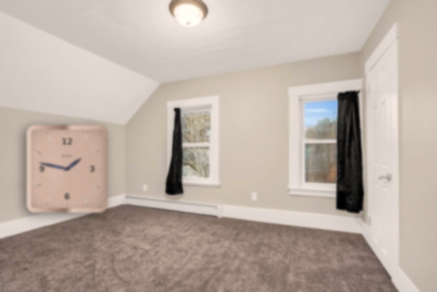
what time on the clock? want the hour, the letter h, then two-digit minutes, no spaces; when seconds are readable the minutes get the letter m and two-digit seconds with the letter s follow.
1h47
